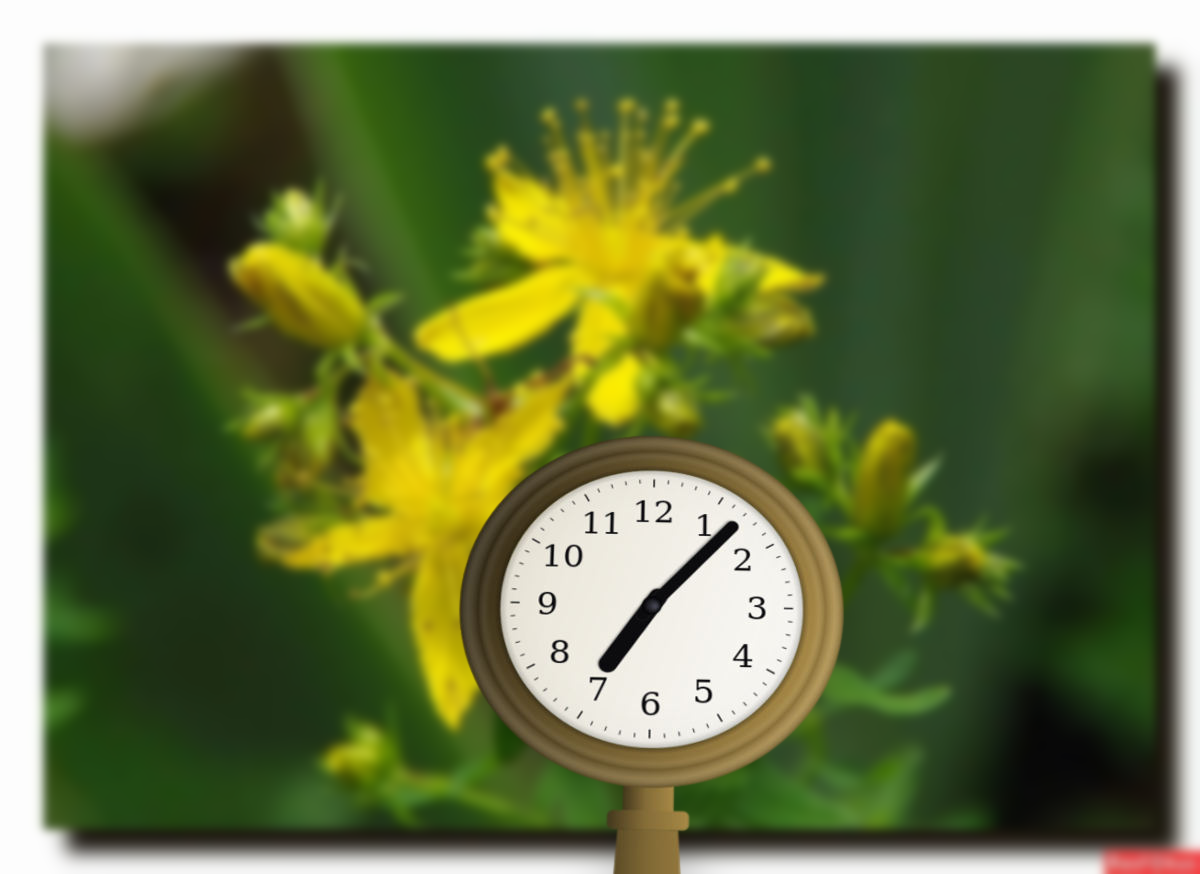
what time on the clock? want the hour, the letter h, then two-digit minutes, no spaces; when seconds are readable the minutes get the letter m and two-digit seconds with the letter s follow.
7h07
